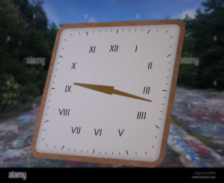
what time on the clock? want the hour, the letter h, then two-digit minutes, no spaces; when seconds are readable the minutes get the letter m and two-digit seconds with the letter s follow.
9h17
